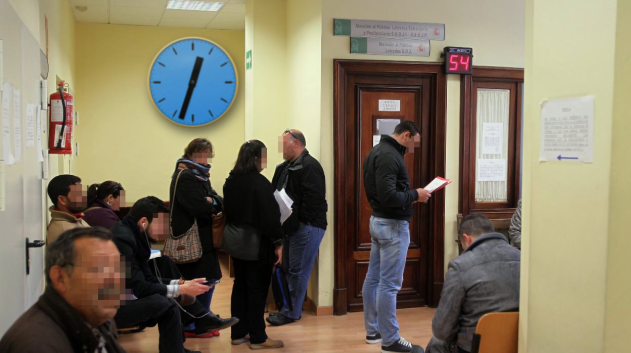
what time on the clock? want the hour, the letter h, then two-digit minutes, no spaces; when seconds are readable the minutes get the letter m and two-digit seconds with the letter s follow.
12h33
